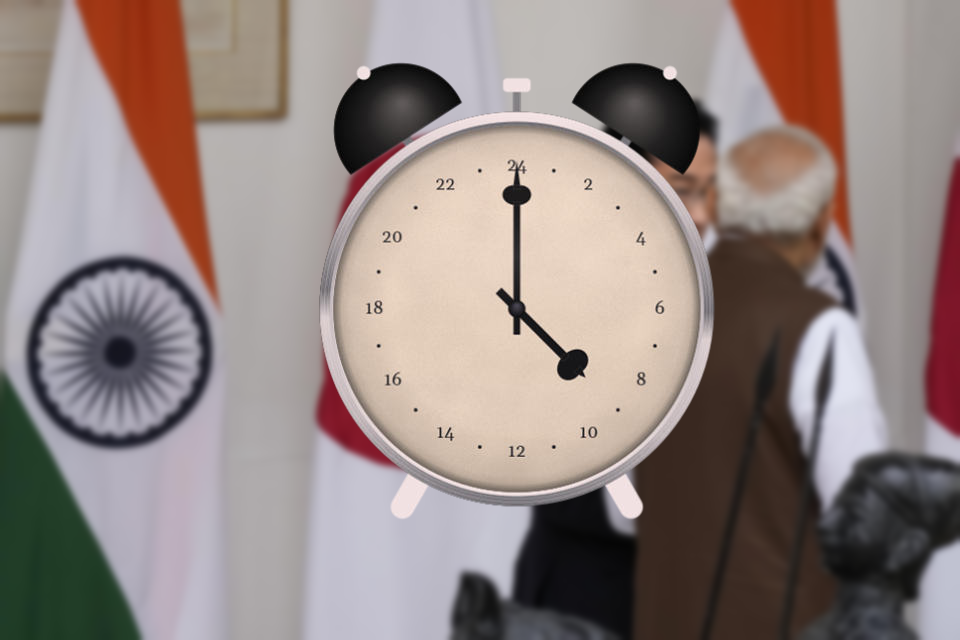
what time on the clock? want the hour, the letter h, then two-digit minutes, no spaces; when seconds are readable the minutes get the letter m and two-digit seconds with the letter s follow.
9h00
